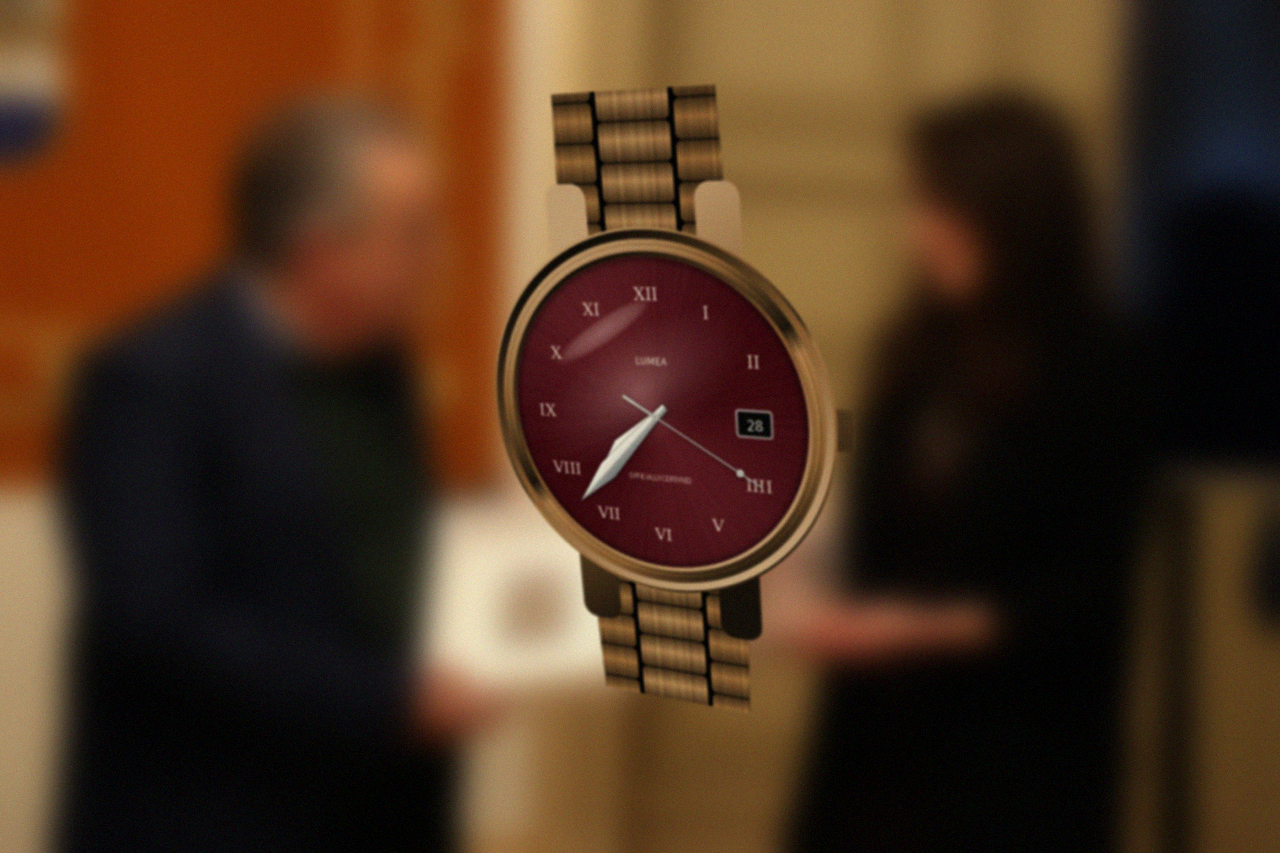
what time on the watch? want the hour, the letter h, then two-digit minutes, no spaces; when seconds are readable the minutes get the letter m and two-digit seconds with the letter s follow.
7h37m20s
